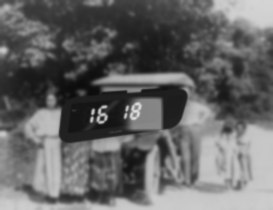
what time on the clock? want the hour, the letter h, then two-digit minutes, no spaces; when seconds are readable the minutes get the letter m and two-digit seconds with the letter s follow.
16h18
